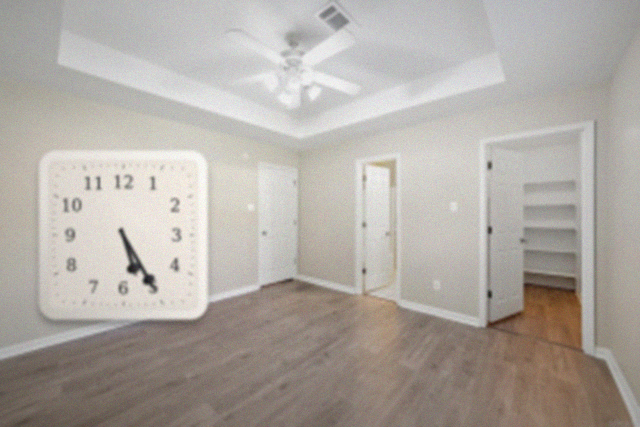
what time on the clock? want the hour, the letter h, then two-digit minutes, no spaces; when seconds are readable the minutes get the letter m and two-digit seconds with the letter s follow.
5h25
